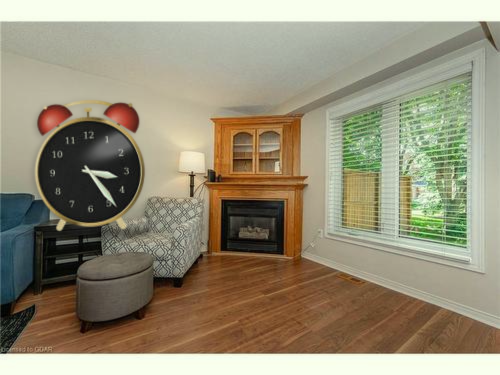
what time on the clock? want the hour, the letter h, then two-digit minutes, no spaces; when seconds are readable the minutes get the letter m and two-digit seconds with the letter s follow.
3h24
